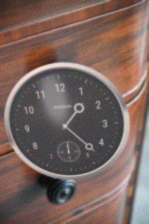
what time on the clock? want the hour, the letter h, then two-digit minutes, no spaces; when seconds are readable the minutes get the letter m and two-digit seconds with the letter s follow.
1h23
